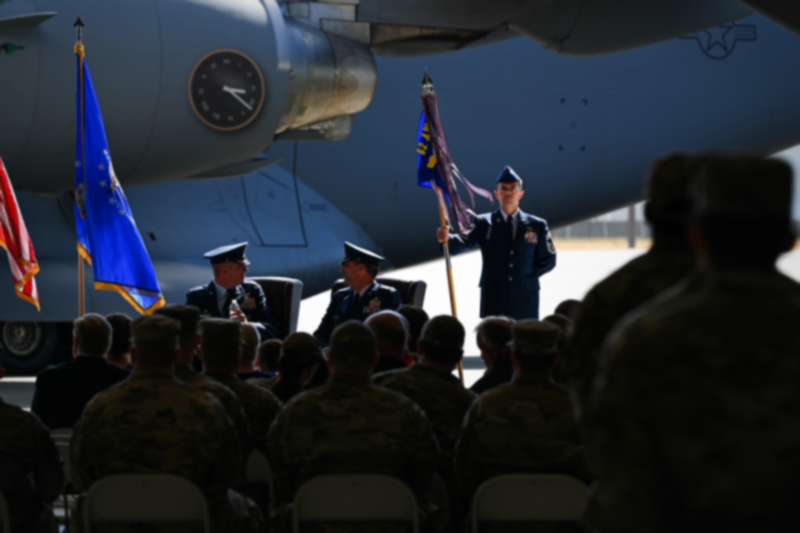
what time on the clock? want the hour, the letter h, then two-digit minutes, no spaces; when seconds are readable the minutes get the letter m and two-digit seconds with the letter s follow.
3h22
